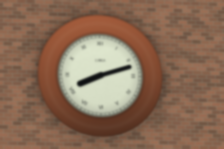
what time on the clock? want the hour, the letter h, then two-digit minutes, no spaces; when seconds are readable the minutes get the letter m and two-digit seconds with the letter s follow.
8h12
